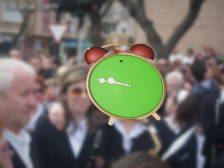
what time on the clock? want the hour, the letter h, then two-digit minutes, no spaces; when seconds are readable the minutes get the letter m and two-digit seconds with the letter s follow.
9h48
